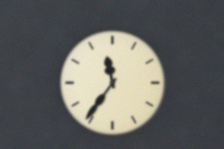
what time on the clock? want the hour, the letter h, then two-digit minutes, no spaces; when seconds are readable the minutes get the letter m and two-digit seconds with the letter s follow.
11h36
